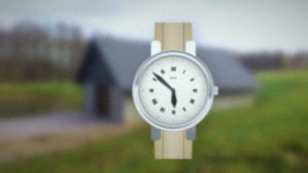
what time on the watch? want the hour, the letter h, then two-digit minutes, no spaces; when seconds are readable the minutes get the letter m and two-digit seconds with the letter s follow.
5h52
